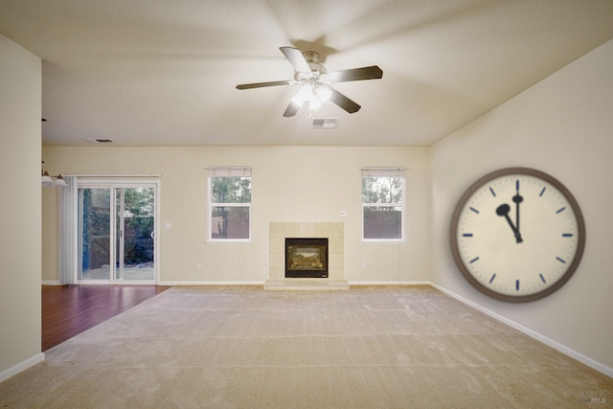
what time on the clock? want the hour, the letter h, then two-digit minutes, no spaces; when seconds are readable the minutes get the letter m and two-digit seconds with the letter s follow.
11h00
